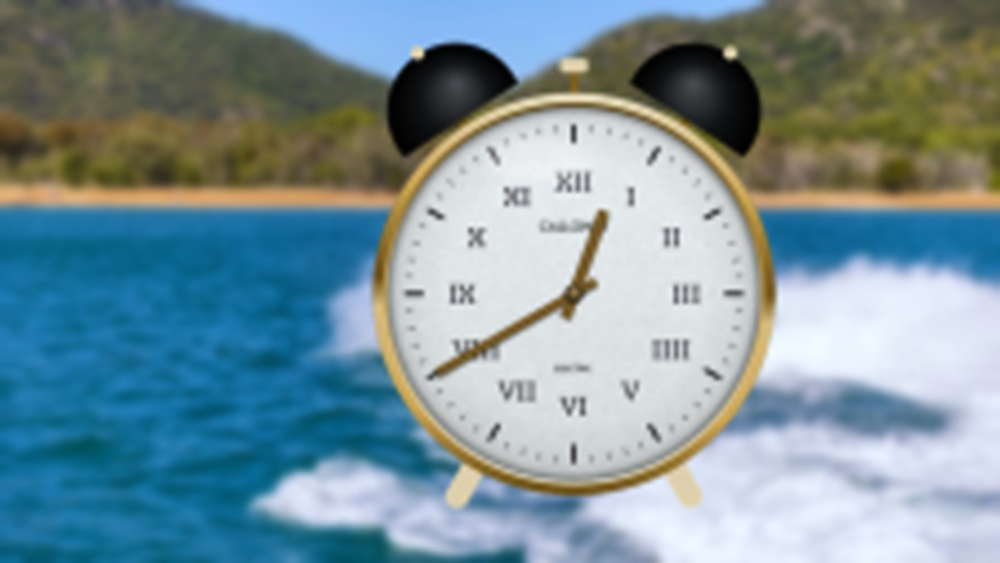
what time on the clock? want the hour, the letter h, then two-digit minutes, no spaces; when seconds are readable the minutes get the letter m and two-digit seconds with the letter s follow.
12h40
